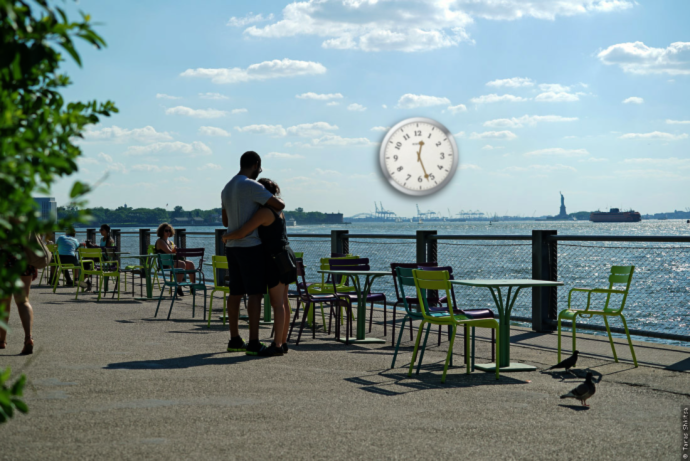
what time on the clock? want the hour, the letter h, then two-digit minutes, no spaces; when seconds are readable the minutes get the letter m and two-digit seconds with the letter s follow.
12h27
